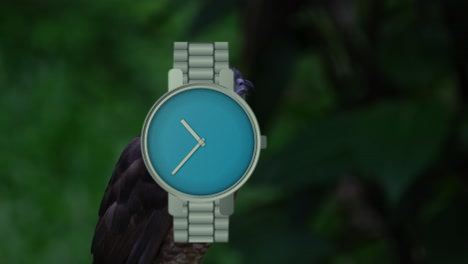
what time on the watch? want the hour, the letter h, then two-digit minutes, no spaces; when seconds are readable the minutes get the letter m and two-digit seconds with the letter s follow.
10h37
